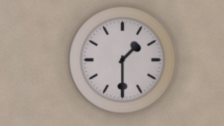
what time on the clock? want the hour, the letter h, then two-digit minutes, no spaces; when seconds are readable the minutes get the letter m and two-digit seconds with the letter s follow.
1h30
